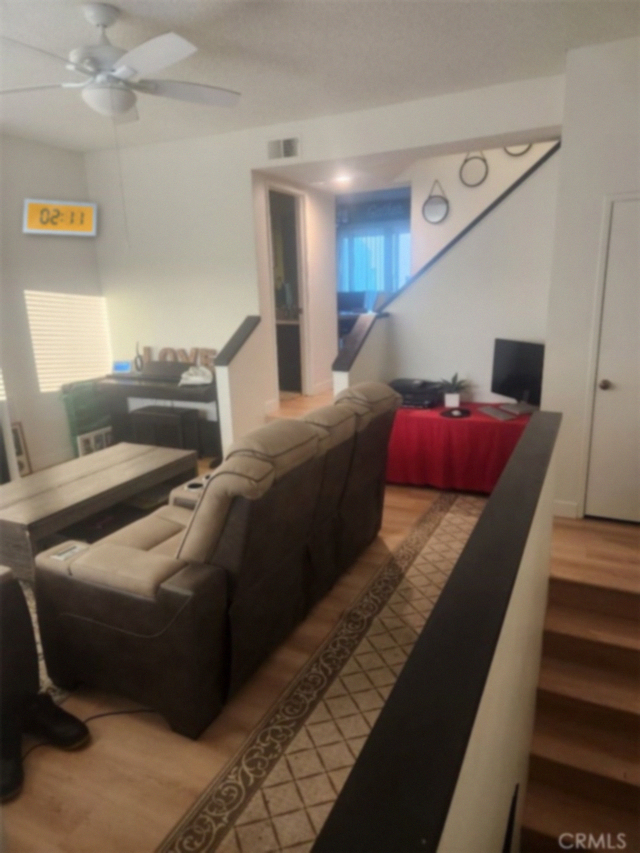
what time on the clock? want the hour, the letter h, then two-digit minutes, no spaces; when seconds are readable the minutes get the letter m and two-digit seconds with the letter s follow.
2h11
